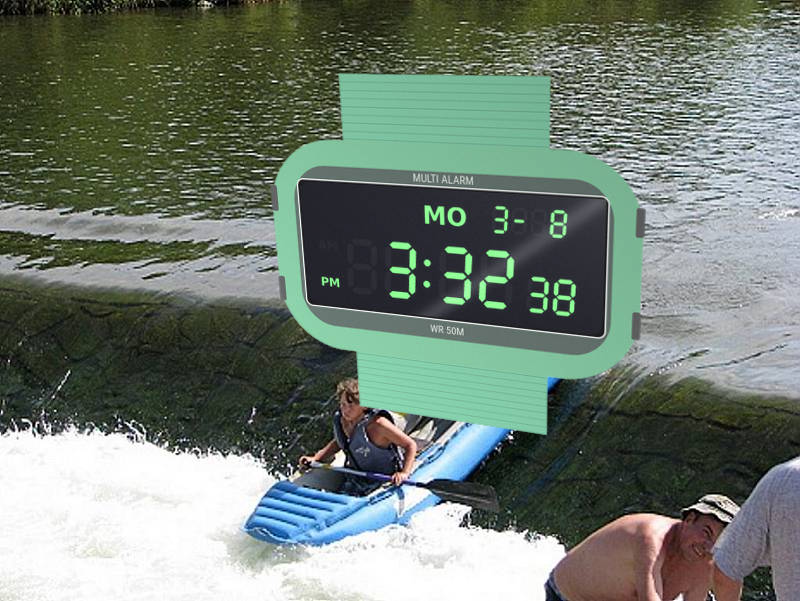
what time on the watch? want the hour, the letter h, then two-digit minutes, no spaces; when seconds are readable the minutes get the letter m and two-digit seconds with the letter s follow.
3h32m38s
